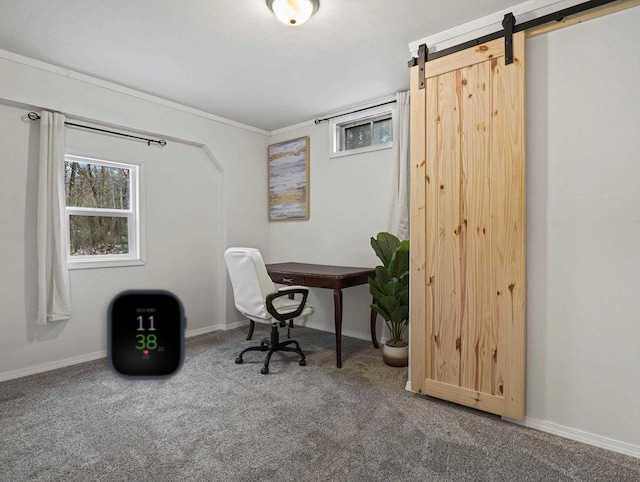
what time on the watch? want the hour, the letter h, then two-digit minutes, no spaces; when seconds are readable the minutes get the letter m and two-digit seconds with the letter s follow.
11h38
